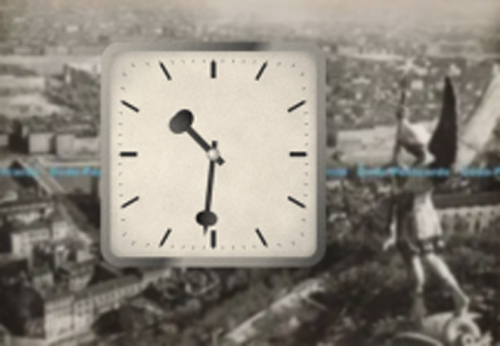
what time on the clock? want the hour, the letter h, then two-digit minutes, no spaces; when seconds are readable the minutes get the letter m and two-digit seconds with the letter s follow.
10h31
